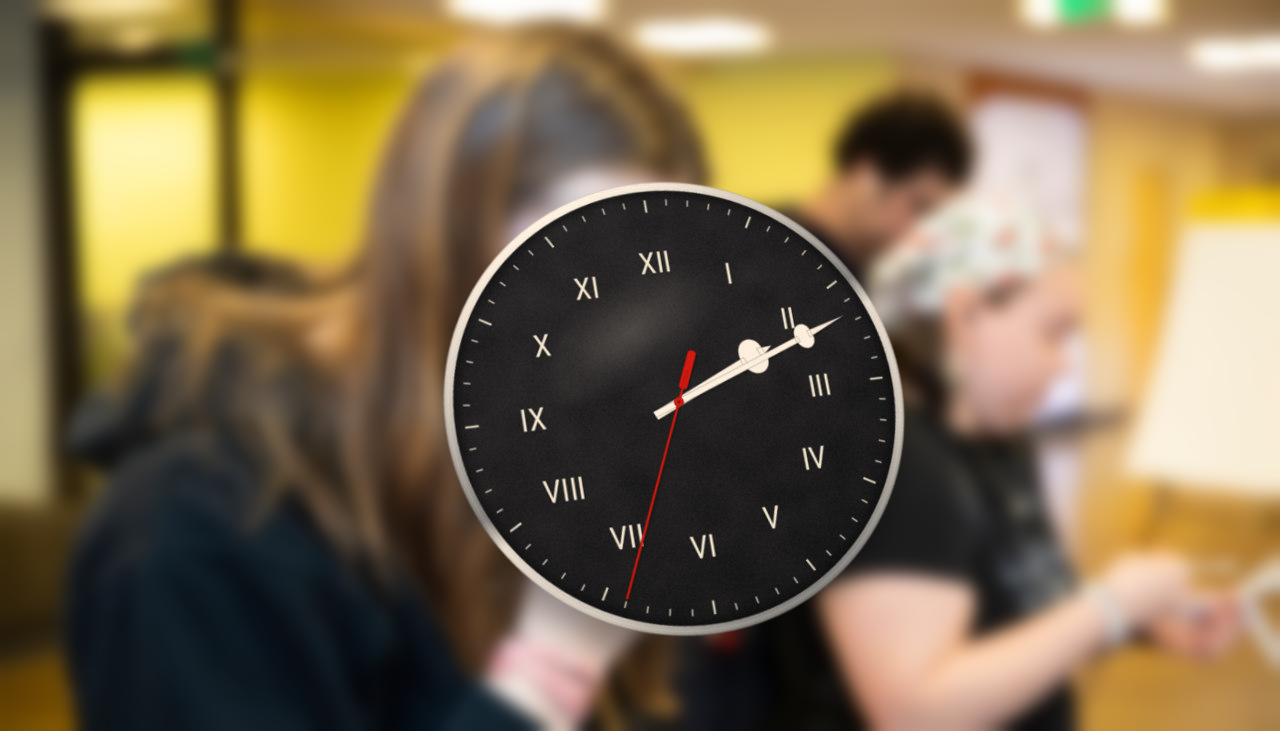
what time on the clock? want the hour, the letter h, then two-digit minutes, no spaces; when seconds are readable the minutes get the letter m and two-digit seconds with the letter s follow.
2h11m34s
